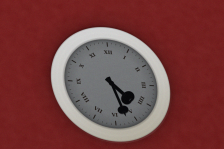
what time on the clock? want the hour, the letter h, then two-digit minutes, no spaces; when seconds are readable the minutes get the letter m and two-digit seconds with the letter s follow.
4h27
